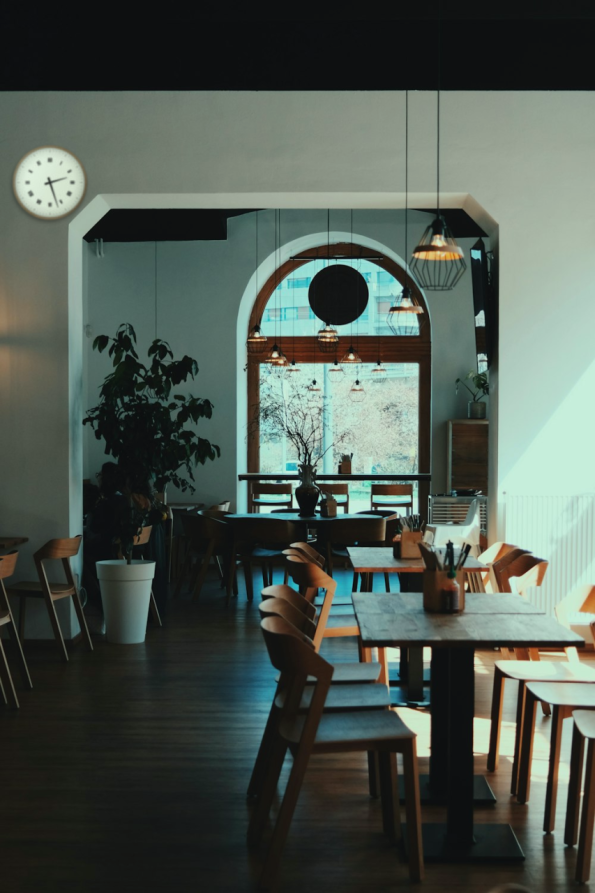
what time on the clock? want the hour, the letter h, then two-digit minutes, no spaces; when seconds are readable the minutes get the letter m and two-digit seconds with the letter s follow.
2h27
